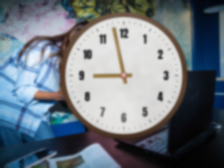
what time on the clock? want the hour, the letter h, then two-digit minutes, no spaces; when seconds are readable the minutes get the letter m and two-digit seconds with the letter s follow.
8h58
